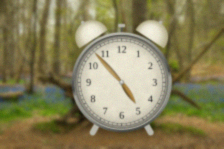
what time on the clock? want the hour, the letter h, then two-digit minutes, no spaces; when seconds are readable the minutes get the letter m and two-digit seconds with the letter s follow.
4h53
